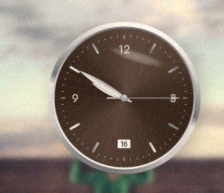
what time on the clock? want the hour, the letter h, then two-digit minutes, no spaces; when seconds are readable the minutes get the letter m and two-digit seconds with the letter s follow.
9h50m15s
